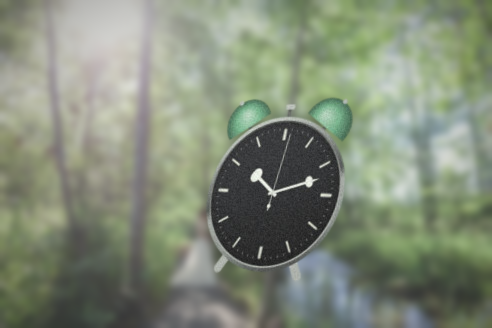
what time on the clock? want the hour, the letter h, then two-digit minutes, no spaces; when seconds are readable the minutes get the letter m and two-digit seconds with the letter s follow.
10h12m01s
